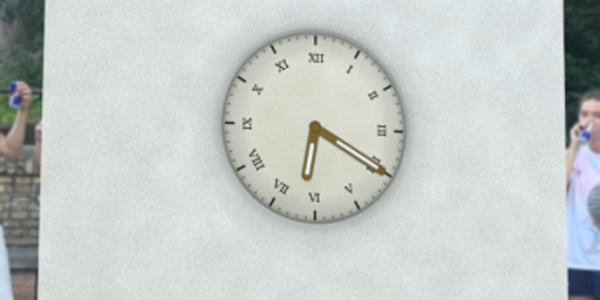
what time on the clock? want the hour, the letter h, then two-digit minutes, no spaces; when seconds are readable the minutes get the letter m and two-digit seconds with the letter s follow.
6h20
